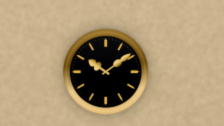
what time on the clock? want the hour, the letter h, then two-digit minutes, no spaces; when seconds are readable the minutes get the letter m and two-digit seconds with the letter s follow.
10h09
